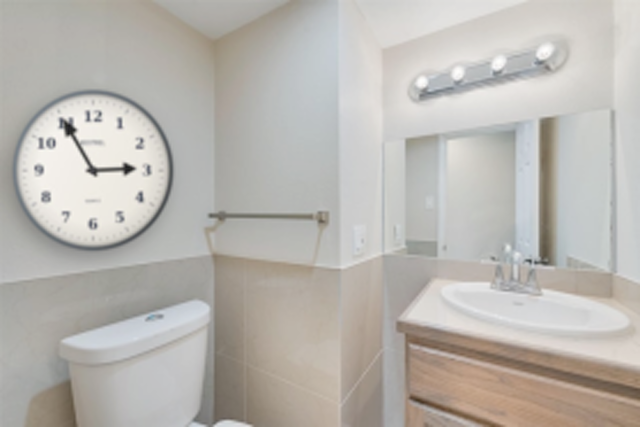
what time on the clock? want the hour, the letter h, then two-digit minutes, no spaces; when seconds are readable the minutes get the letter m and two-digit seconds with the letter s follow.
2h55
